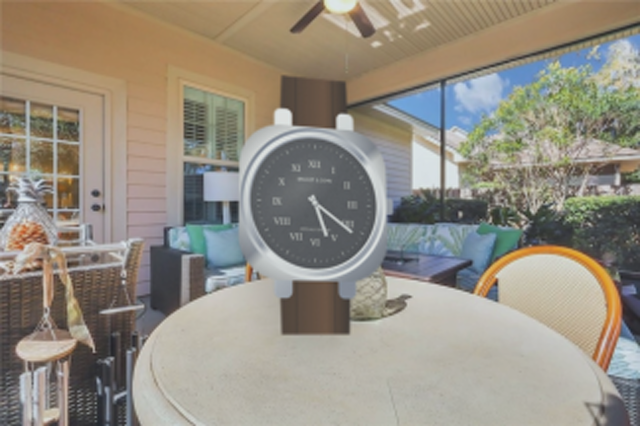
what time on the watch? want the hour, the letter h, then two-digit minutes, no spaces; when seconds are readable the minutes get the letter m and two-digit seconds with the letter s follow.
5h21
